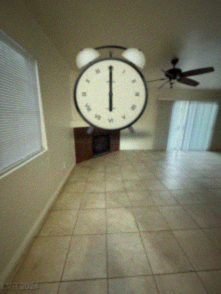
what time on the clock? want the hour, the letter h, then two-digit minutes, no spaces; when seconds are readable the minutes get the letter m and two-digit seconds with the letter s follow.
6h00
